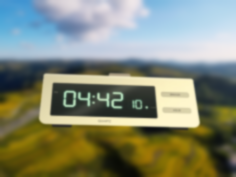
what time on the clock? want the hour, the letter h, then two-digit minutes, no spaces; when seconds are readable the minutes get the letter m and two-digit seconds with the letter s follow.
4h42
